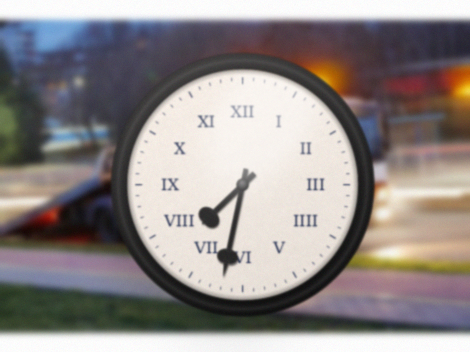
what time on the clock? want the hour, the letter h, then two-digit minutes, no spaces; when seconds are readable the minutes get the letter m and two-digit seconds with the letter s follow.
7h32
